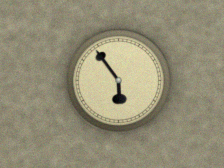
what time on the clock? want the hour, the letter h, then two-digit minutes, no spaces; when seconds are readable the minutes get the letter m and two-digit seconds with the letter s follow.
5h54
